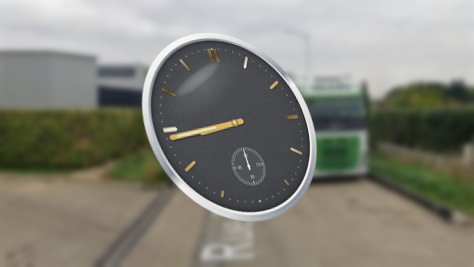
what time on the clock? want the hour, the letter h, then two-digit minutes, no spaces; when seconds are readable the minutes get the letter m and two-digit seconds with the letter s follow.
8h44
